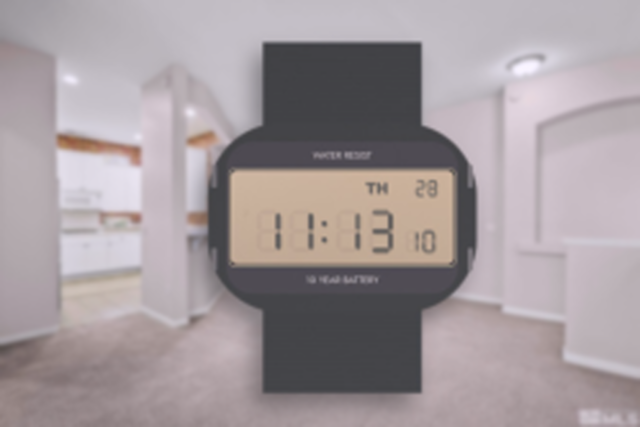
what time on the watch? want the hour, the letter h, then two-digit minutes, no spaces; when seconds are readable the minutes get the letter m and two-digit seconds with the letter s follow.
11h13m10s
